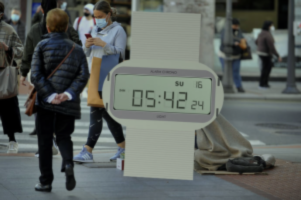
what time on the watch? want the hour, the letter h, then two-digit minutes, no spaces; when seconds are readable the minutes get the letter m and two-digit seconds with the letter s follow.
5h42
